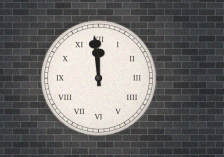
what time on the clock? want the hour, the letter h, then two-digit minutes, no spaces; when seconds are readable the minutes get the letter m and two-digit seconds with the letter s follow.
11h59
